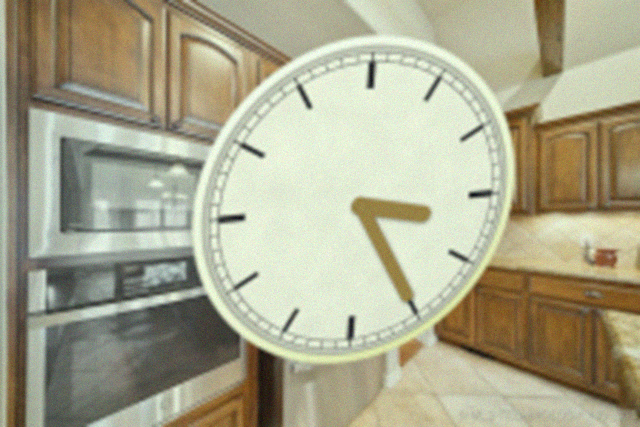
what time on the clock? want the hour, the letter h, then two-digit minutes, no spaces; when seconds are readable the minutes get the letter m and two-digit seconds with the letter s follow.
3h25
